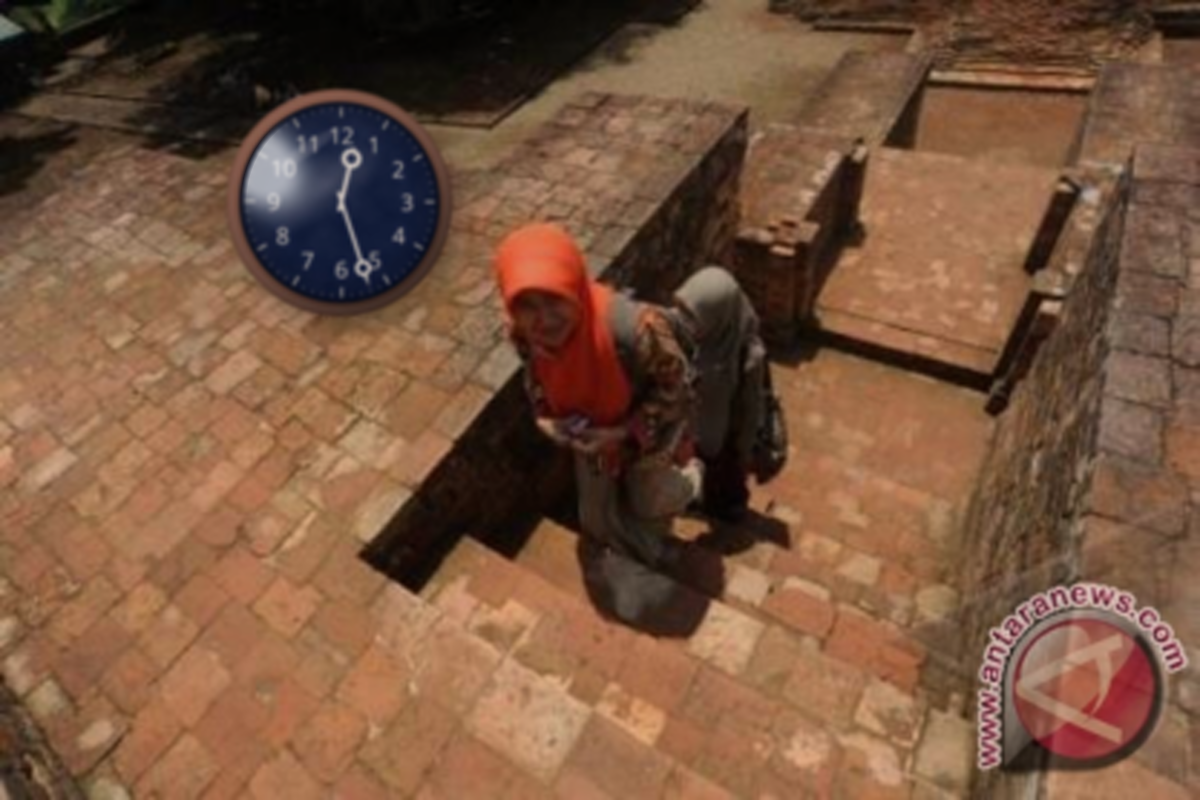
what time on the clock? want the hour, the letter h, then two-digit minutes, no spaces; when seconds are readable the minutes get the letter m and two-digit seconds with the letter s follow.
12h27
